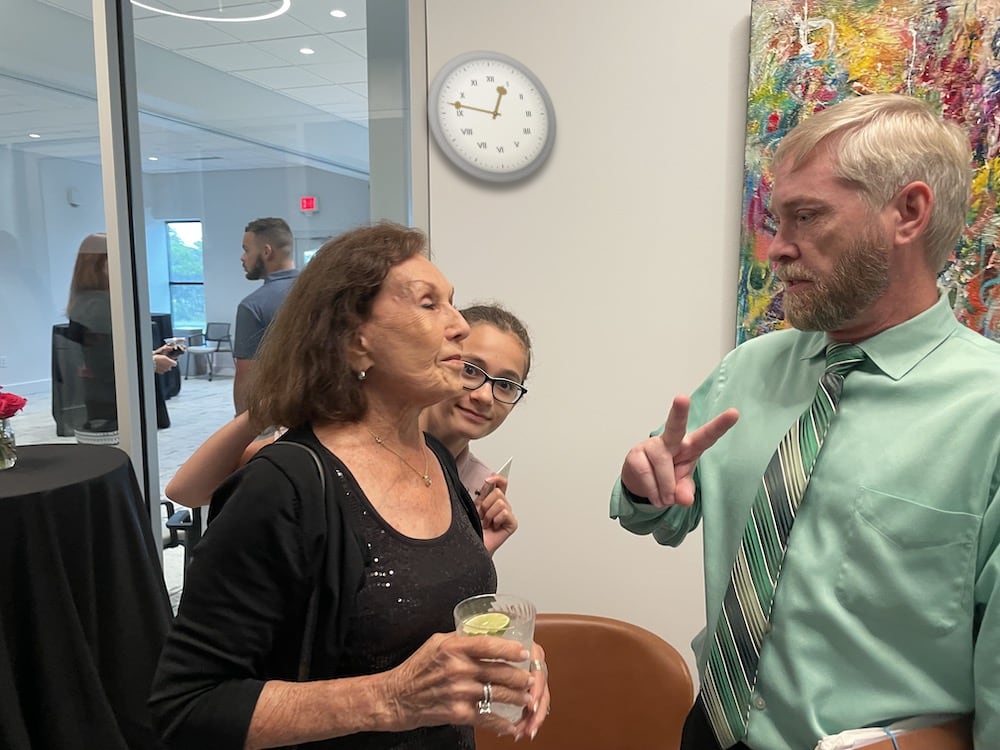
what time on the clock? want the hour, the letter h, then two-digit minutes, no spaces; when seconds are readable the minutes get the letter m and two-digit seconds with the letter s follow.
12h47
